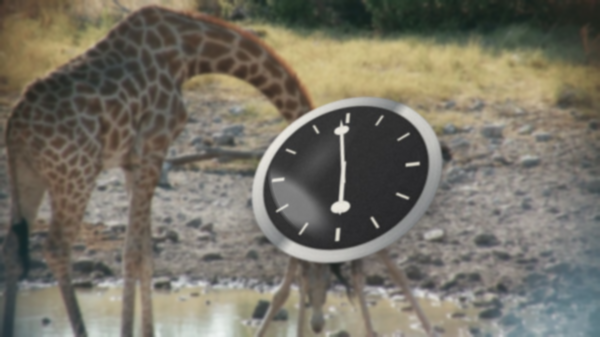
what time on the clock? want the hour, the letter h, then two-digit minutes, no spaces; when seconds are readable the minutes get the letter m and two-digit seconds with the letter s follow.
5h59
